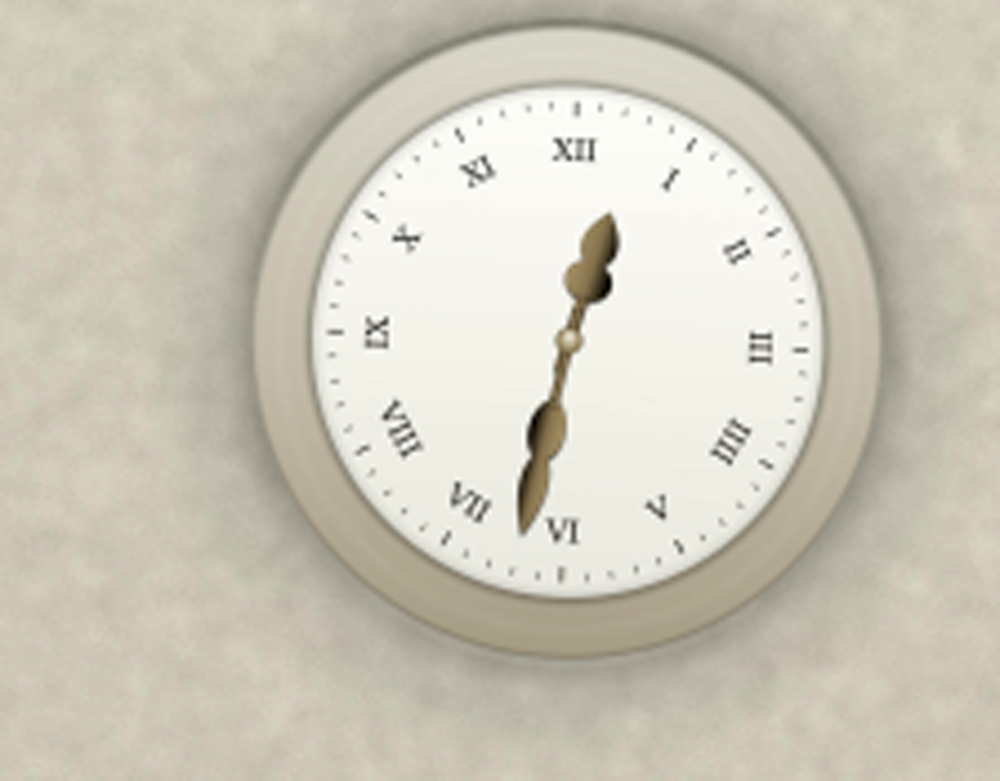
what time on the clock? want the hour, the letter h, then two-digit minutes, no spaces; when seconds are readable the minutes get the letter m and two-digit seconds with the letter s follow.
12h32
